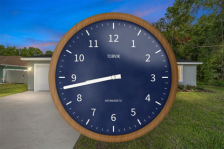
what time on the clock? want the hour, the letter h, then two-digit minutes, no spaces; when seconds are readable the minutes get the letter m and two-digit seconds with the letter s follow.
8h43
